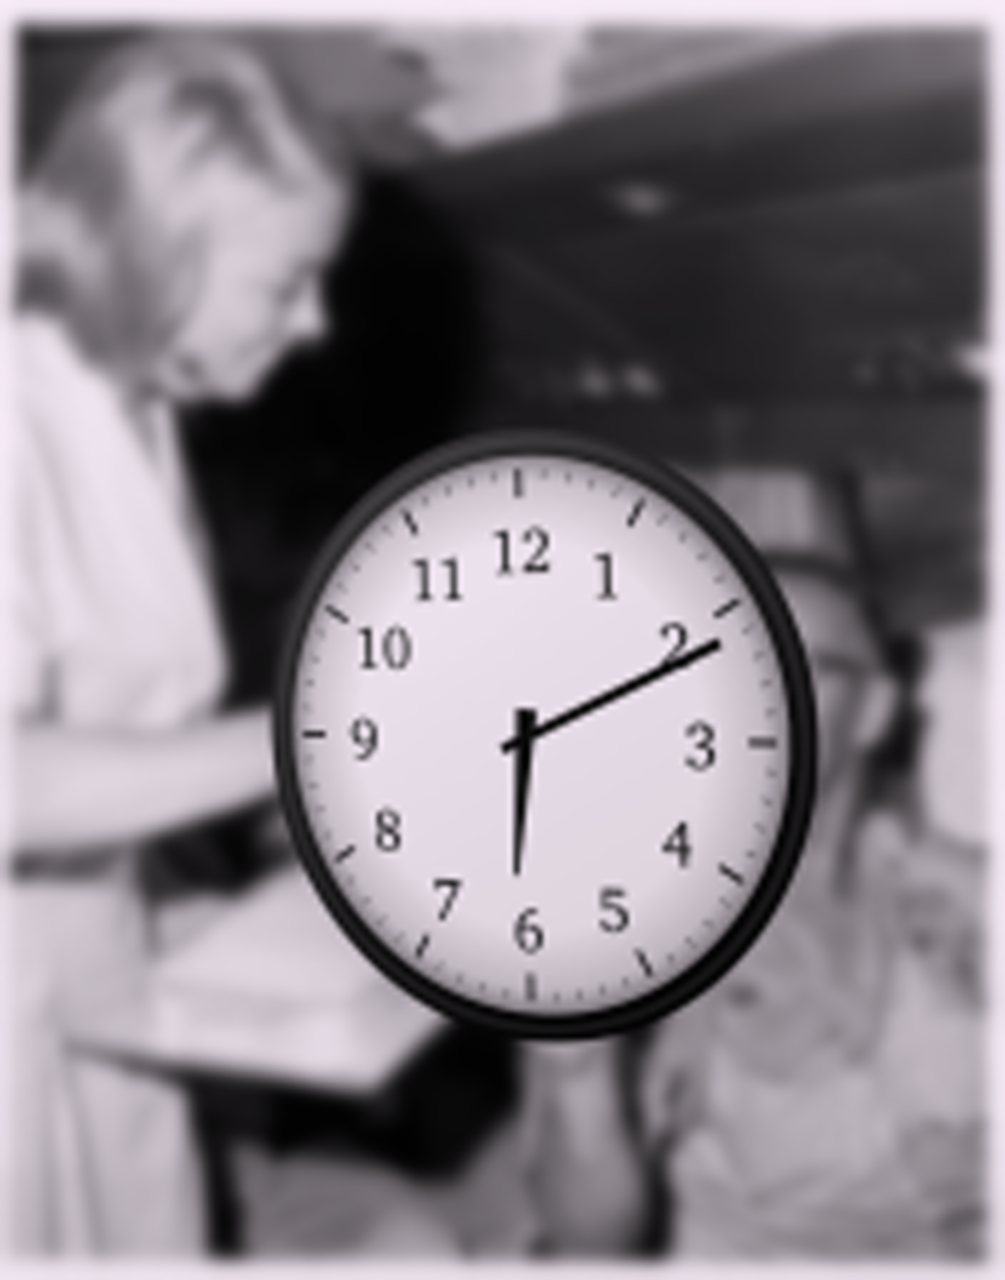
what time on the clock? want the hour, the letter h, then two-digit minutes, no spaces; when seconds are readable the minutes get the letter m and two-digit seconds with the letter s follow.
6h11
